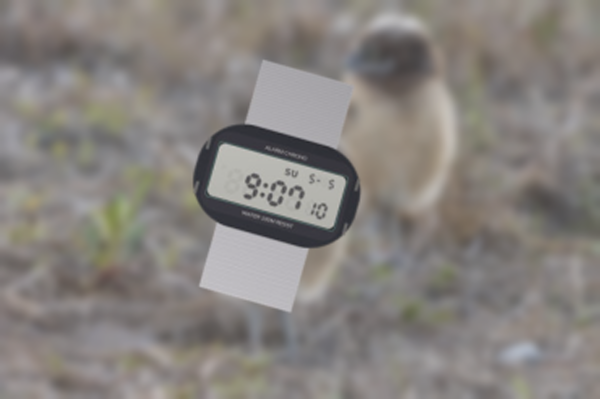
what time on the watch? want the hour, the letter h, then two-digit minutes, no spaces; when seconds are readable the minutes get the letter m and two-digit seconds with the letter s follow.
9h07m10s
